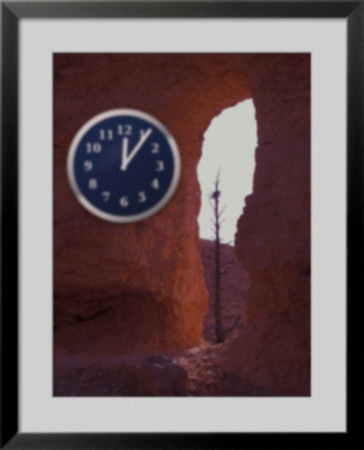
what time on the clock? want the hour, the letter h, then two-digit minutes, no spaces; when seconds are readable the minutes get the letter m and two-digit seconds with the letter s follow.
12h06
